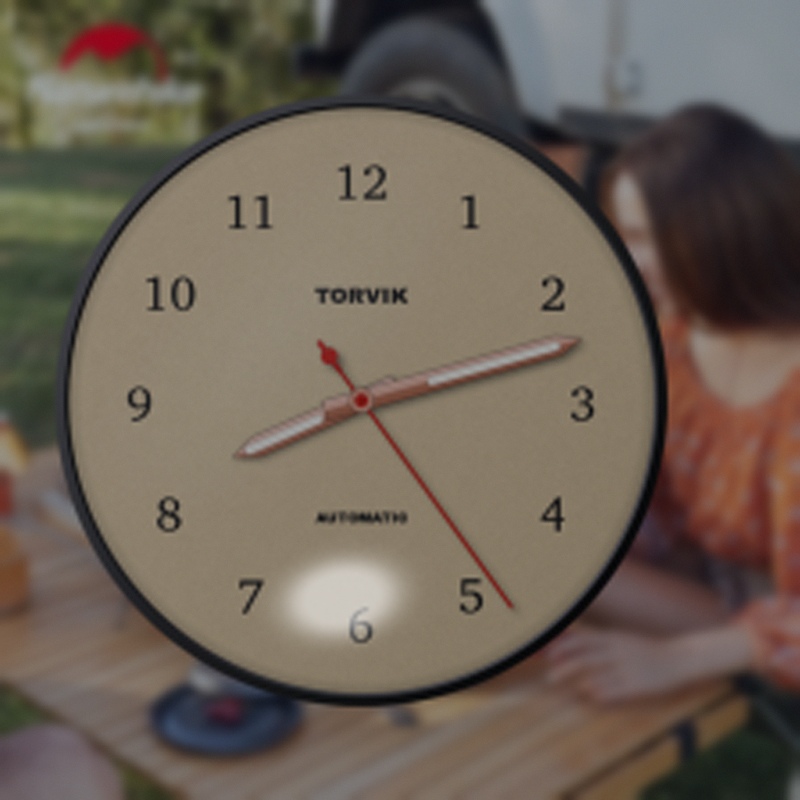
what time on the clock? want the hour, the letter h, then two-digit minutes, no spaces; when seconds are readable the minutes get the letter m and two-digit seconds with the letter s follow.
8h12m24s
